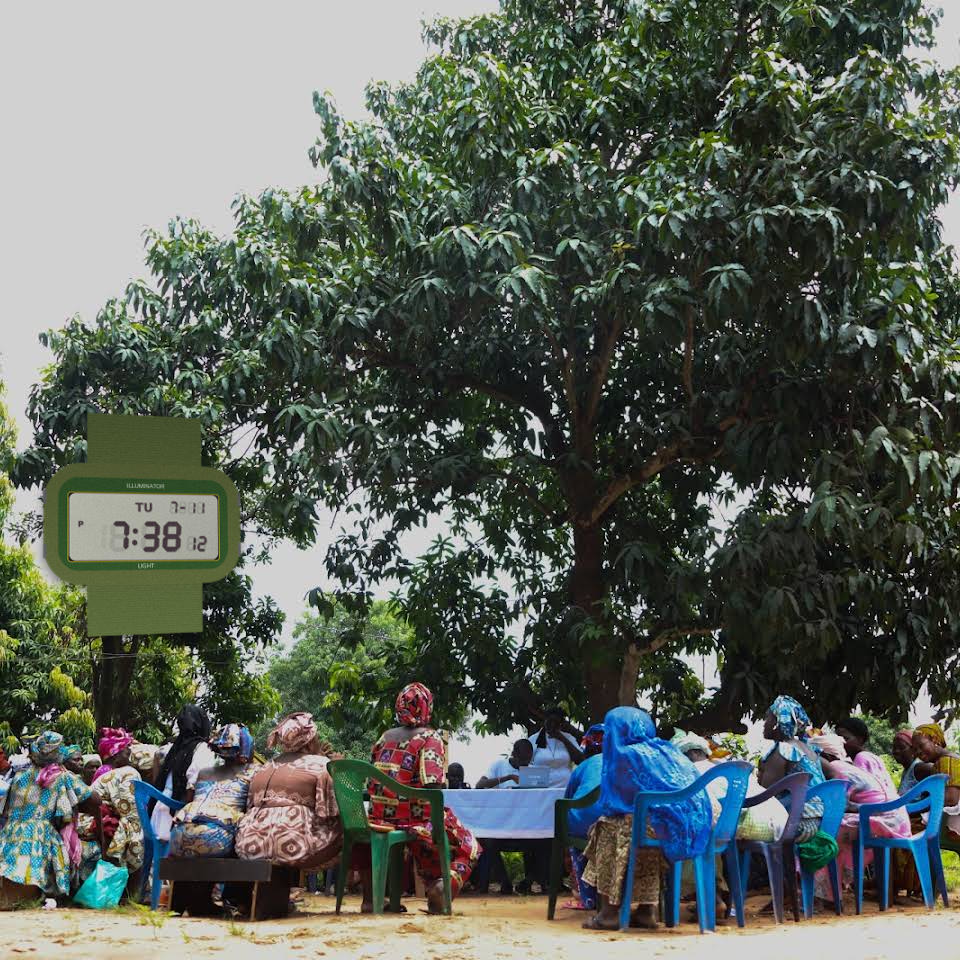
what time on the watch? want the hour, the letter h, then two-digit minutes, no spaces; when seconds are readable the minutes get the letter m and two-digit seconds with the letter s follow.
7h38m12s
